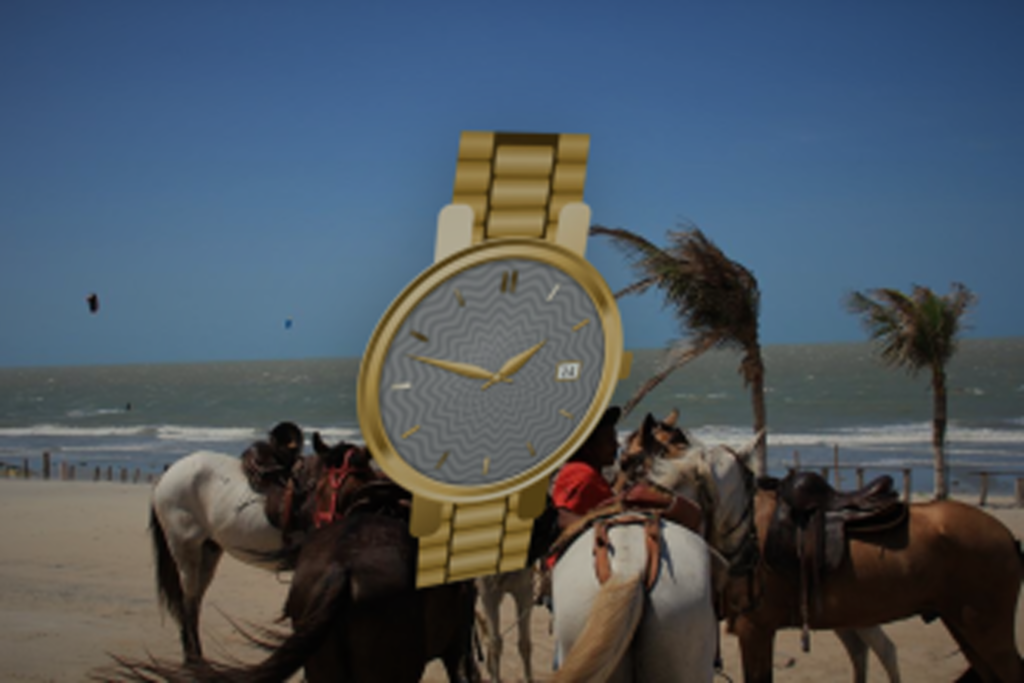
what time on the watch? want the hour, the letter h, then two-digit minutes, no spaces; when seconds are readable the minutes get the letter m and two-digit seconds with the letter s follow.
1h48
